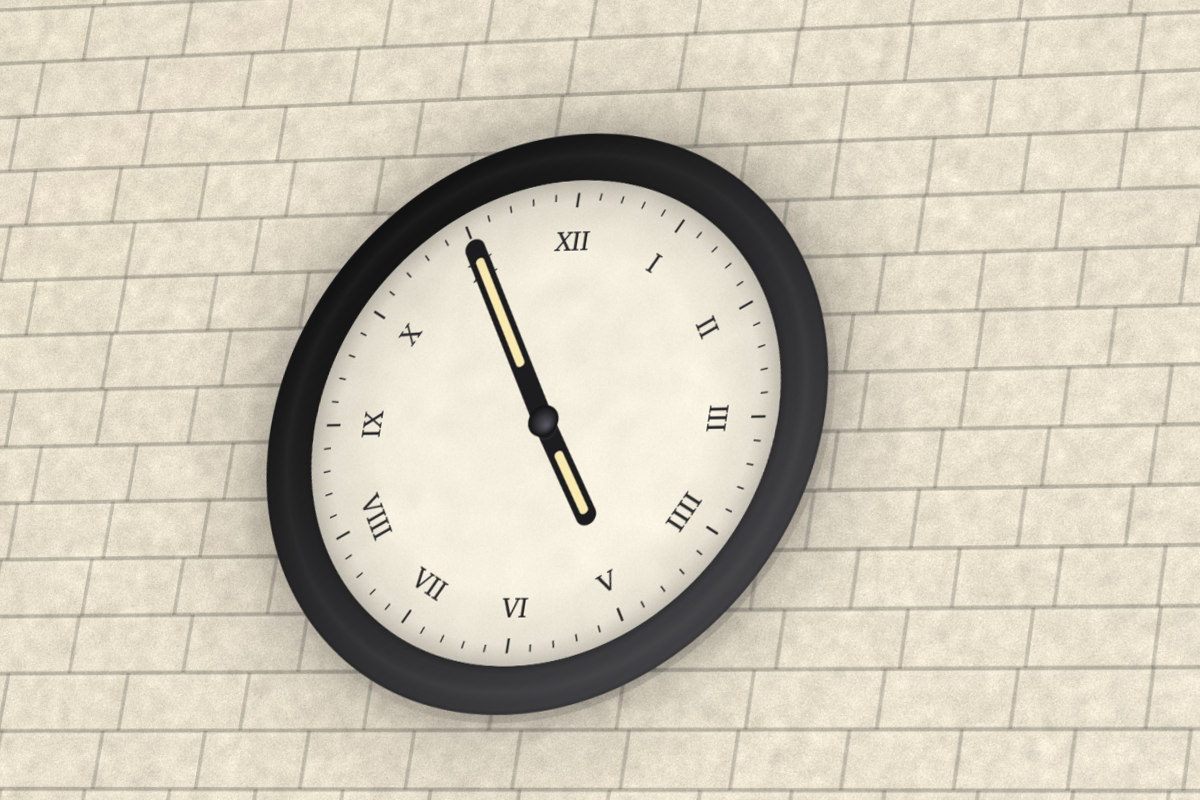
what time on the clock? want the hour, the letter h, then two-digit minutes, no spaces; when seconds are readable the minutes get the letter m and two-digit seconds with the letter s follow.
4h55
